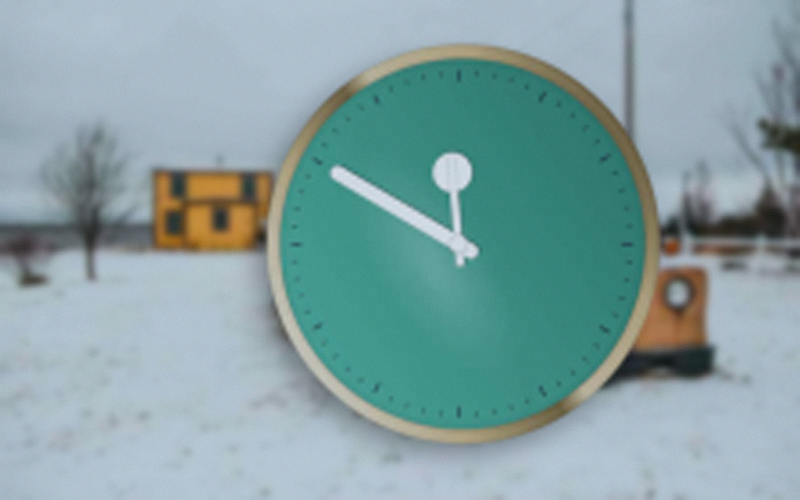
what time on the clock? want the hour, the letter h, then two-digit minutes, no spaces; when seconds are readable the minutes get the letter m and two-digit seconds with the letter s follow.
11h50
